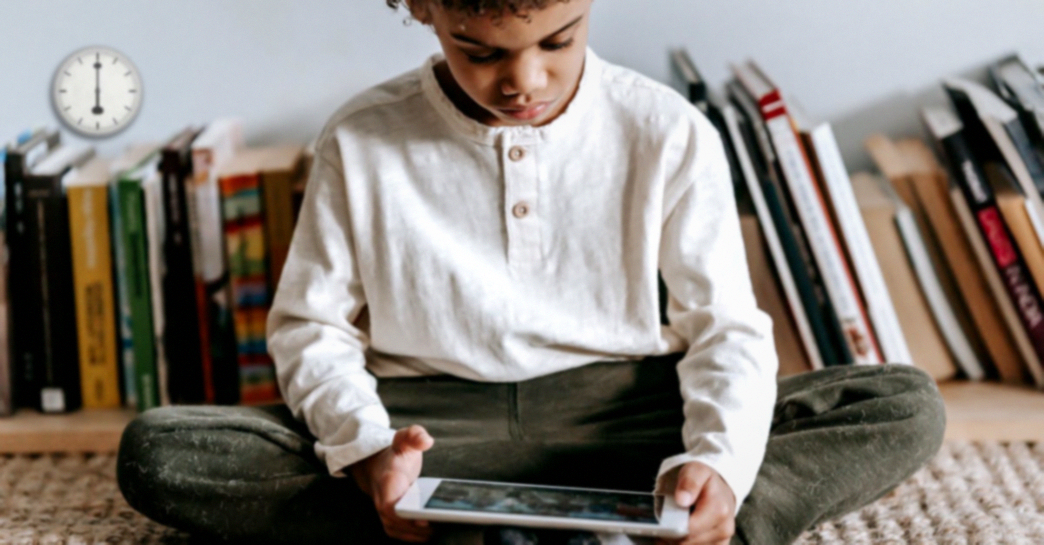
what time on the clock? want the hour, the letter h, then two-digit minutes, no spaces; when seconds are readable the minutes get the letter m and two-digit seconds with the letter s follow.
6h00
